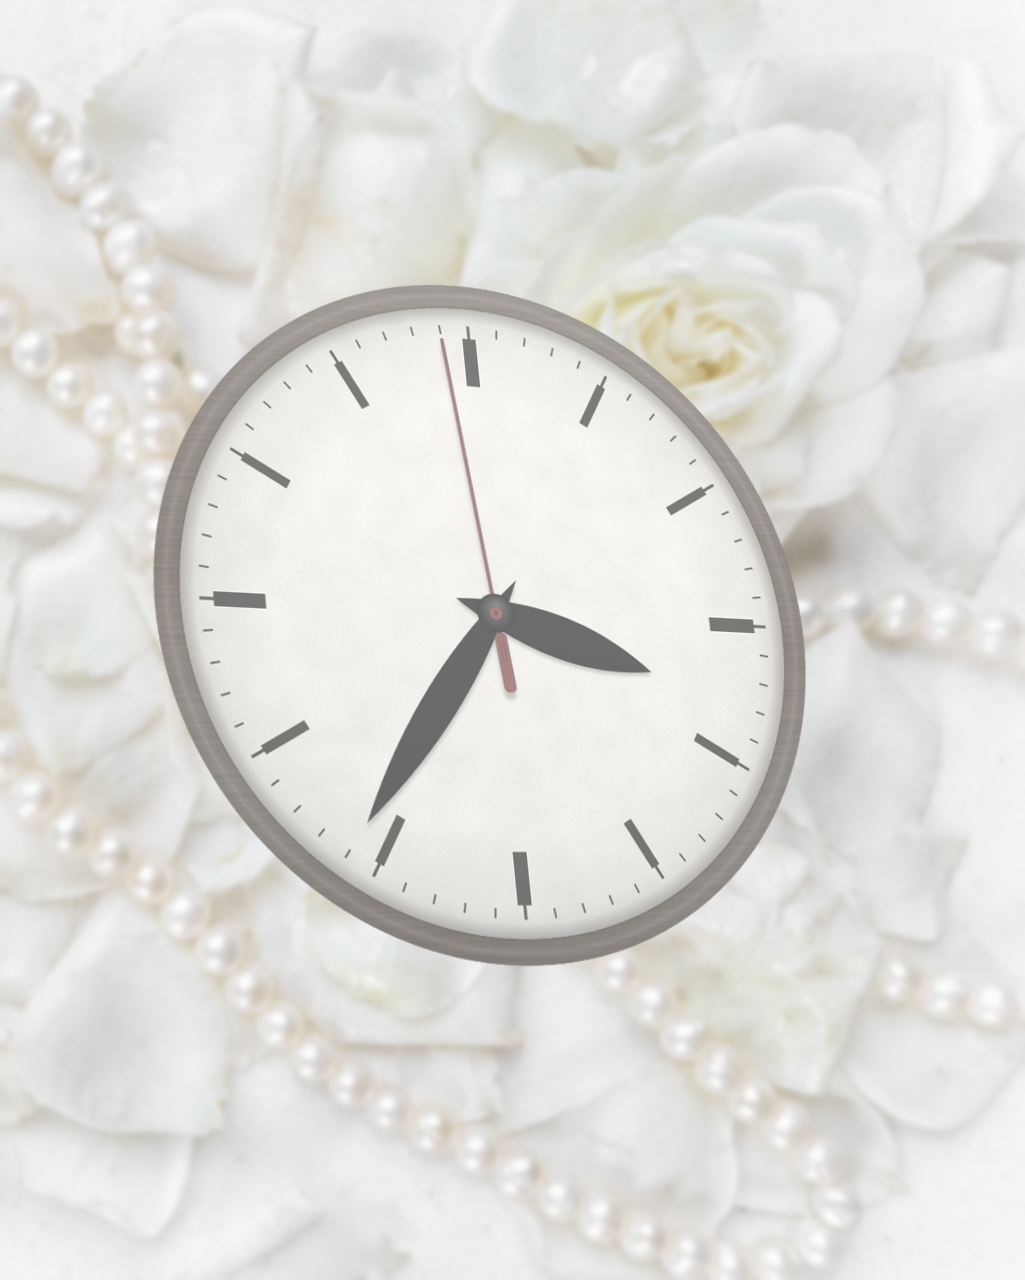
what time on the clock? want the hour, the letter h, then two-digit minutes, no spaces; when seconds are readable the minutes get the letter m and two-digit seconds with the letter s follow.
3h35m59s
